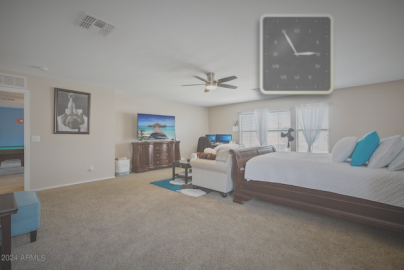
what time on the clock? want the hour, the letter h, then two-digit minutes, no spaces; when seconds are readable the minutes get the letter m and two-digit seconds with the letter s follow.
2h55
